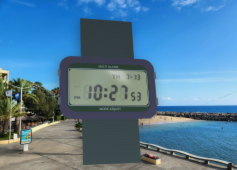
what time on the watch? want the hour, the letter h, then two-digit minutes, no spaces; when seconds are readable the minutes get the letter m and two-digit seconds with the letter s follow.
10h27m53s
